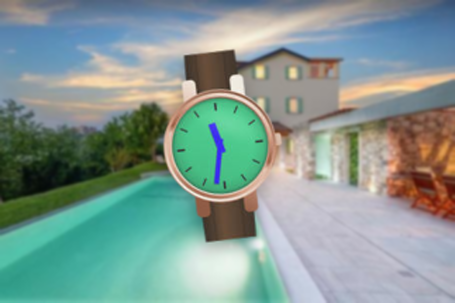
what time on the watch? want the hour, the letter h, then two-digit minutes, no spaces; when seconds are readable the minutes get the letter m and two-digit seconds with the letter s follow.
11h32
